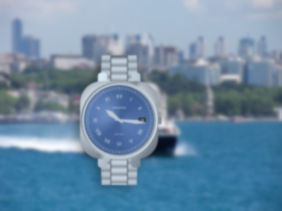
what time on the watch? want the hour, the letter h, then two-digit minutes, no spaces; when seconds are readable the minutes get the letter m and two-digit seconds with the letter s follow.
10h16
